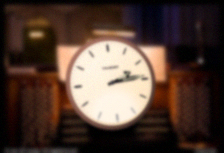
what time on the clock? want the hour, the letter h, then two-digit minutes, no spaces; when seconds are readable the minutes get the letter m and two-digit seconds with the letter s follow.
2h14
